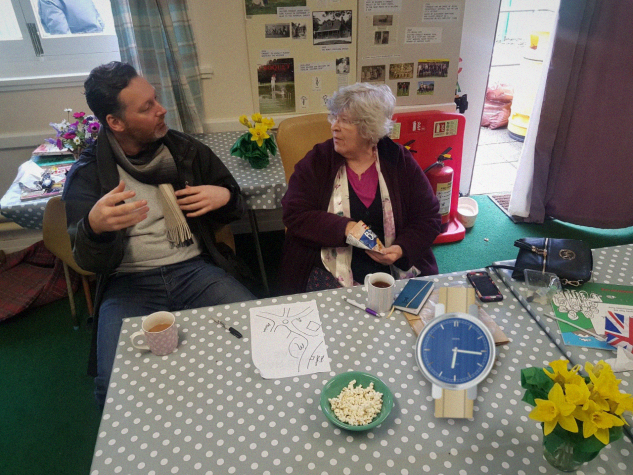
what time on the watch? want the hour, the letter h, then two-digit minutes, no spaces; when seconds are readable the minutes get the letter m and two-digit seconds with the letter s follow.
6h16
